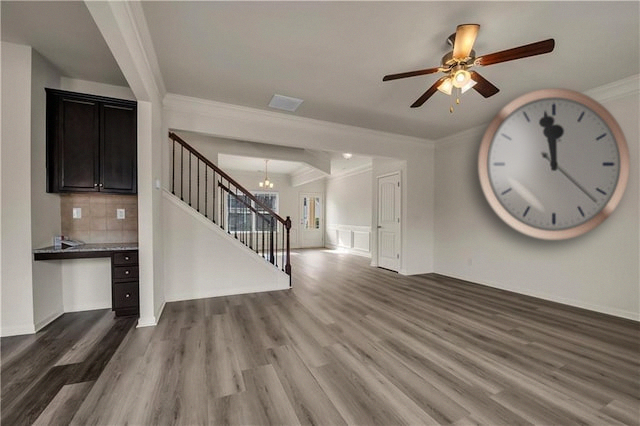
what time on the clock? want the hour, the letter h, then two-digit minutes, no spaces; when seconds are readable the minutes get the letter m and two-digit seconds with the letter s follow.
11h58m22s
